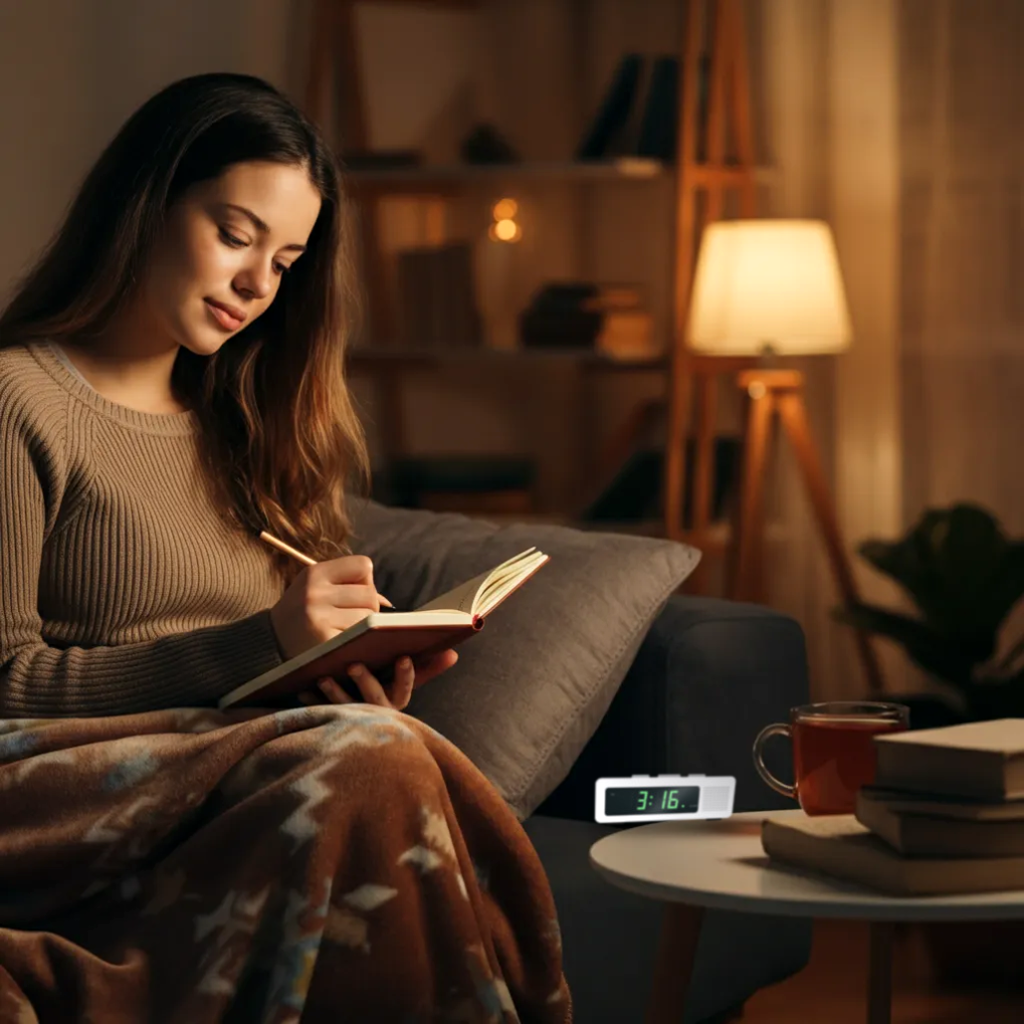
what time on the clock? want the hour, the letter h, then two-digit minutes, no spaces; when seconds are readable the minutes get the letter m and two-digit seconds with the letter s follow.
3h16
